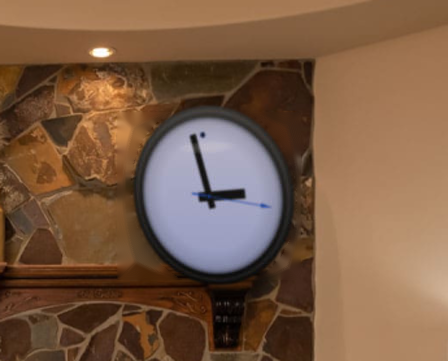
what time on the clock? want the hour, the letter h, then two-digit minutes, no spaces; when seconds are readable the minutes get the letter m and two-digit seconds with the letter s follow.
2h58m17s
